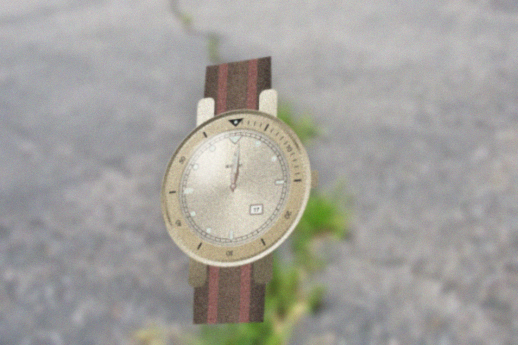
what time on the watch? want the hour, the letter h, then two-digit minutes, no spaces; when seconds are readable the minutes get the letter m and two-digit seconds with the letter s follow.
12h01
